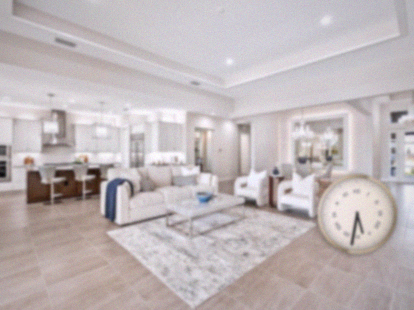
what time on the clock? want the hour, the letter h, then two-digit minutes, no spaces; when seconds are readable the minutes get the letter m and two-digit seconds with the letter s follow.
5h32
